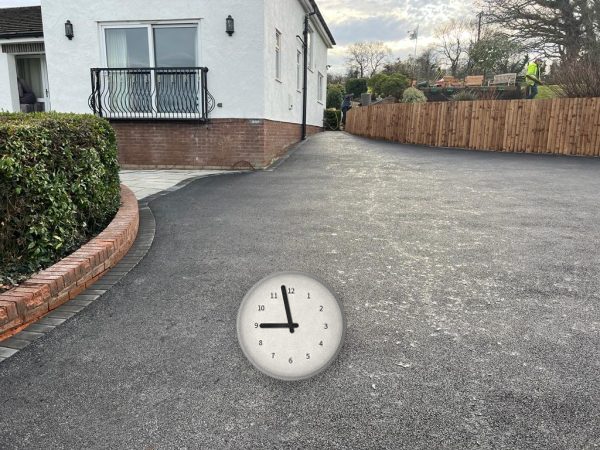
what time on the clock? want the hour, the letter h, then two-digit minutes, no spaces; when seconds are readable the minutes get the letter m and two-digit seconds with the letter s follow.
8h58
